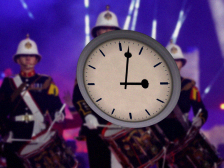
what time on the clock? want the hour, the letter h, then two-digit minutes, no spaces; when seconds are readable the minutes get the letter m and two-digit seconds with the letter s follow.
3h02
